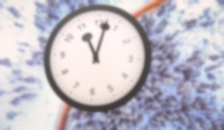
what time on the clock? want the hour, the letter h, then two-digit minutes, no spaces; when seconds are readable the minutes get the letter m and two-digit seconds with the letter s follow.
11h02
